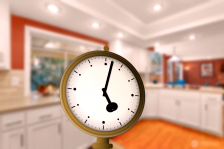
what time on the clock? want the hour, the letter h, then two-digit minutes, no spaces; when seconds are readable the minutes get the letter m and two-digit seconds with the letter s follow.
5h02
